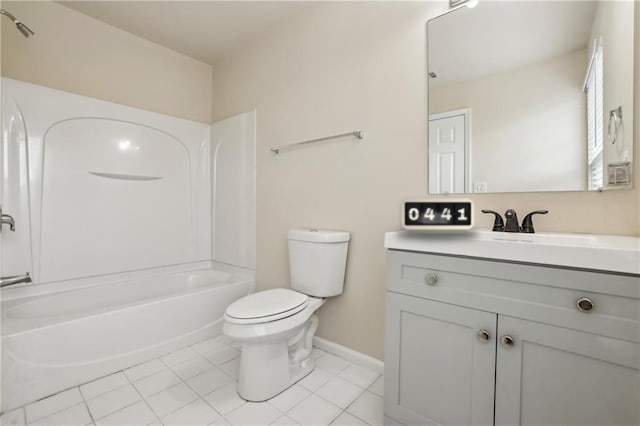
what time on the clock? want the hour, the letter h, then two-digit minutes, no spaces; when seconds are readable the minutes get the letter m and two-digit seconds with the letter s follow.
4h41
